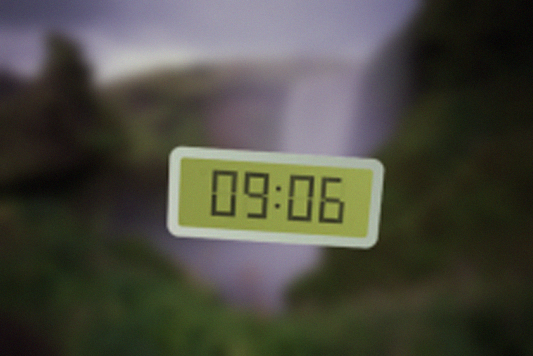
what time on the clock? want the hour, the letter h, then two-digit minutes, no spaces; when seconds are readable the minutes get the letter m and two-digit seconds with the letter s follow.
9h06
